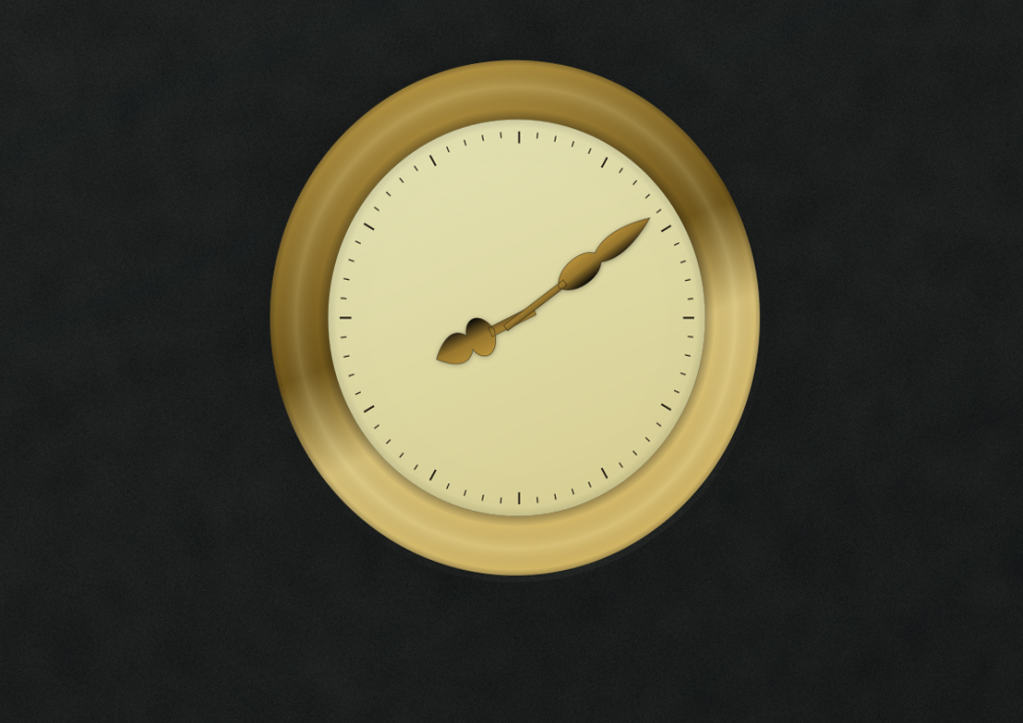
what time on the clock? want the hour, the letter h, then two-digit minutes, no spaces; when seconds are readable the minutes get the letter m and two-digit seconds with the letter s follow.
8h09
